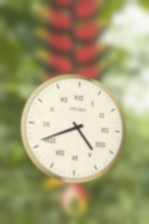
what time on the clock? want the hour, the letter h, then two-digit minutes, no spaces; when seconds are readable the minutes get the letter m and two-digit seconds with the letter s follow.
4h41
